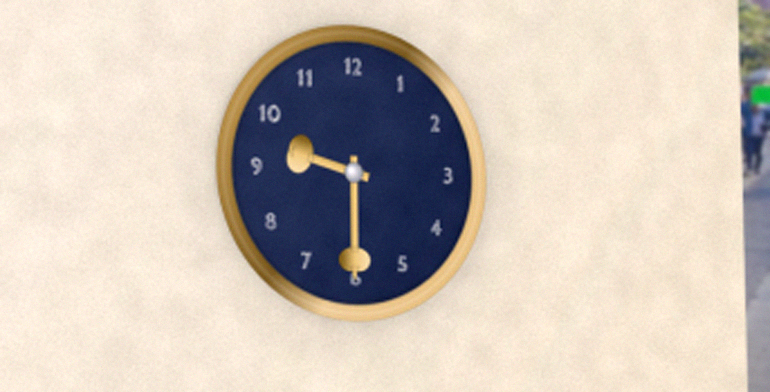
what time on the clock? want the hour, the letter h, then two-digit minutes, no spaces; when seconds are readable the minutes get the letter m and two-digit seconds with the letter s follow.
9h30
